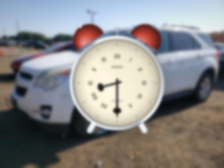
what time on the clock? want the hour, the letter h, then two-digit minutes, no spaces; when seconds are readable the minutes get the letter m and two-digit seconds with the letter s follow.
8h30
